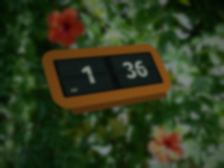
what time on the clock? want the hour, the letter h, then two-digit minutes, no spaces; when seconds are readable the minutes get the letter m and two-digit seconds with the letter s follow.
1h36
